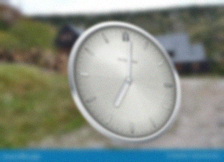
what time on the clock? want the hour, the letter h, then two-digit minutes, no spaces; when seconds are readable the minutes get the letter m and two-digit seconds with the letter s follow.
7h01
